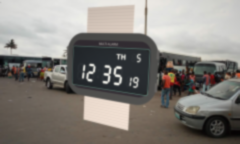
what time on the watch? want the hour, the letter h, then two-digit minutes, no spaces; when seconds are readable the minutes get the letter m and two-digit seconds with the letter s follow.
12h35
